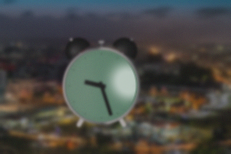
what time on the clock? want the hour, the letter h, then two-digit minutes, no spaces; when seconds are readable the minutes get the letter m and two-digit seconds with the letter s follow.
9h27
